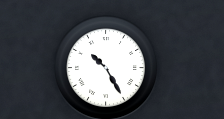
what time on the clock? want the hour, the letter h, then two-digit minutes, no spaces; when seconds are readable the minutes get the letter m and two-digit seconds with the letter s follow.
10h25
